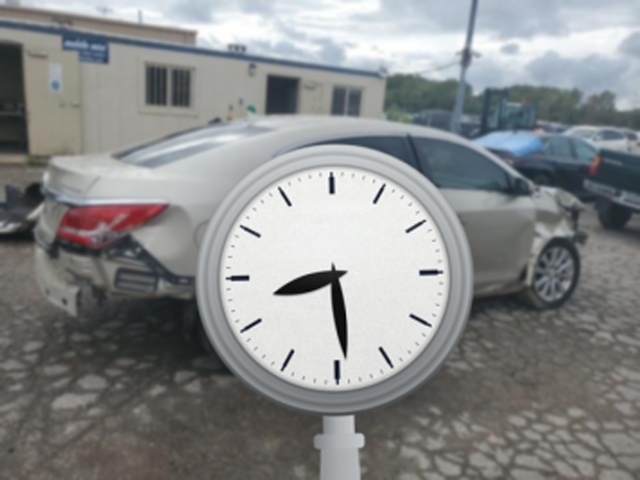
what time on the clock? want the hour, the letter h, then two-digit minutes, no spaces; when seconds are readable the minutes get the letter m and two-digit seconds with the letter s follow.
8h29
